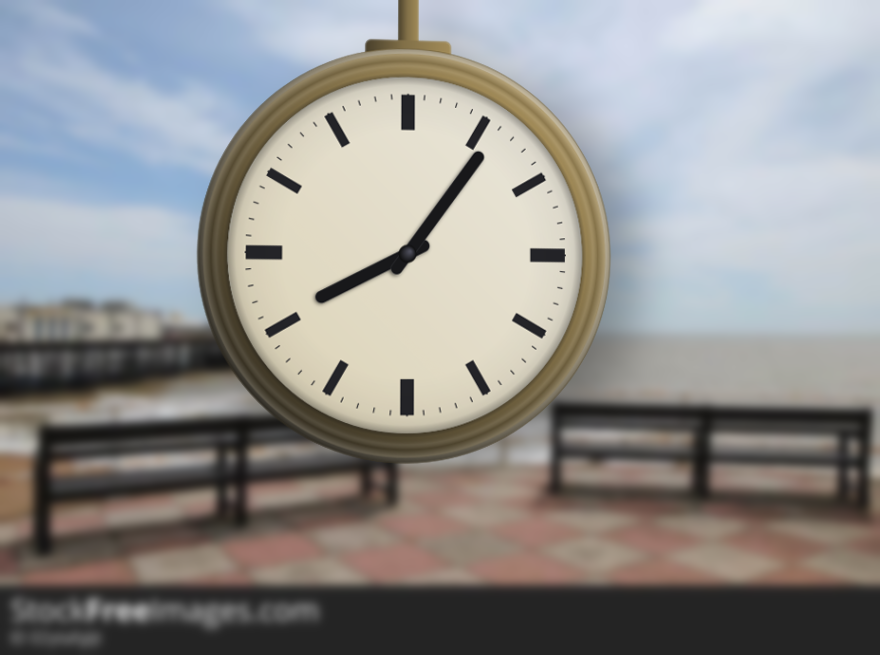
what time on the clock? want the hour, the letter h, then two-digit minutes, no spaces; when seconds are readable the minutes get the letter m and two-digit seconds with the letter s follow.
8h06
